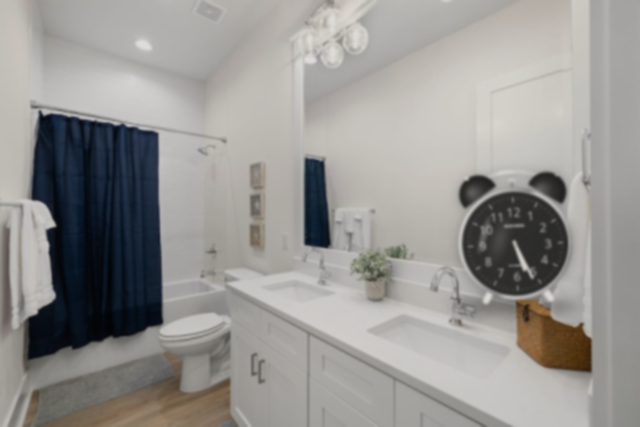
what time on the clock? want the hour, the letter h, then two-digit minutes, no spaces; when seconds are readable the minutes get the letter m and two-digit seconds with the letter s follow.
5h26
